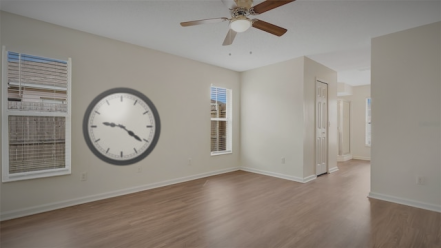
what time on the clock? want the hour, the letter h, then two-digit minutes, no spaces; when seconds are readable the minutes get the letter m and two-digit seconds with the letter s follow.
9h21
